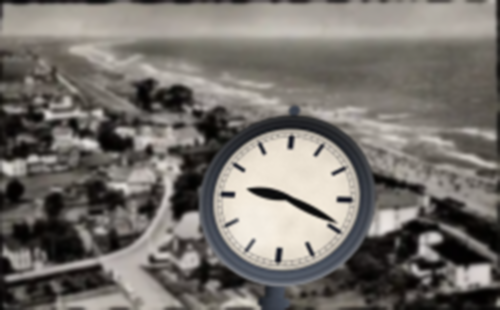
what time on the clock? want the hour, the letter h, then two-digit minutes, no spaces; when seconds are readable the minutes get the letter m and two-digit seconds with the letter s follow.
9h19
